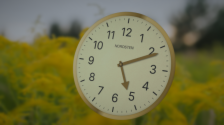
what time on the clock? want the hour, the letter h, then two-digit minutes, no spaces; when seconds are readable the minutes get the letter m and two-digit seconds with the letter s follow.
5h11
